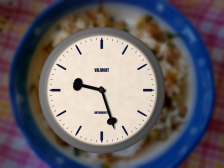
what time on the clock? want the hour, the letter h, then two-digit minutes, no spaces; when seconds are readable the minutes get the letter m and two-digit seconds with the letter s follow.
9h27
